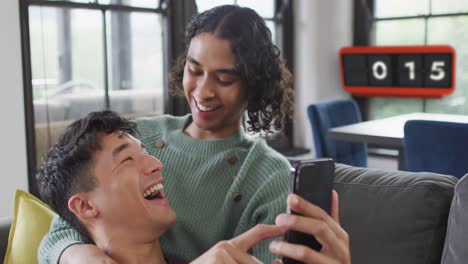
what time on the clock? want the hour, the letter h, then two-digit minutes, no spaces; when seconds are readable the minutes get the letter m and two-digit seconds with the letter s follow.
0h15
